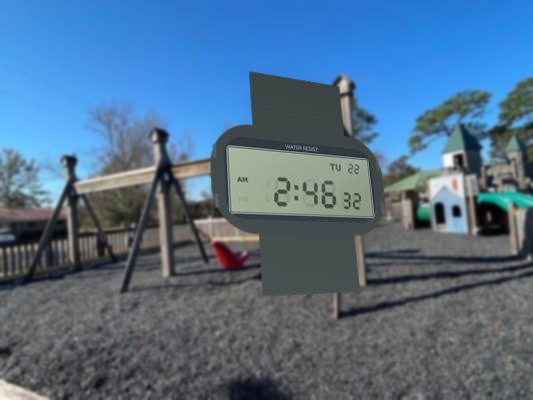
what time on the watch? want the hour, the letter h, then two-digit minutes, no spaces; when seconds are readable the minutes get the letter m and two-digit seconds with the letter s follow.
2h46m32s
